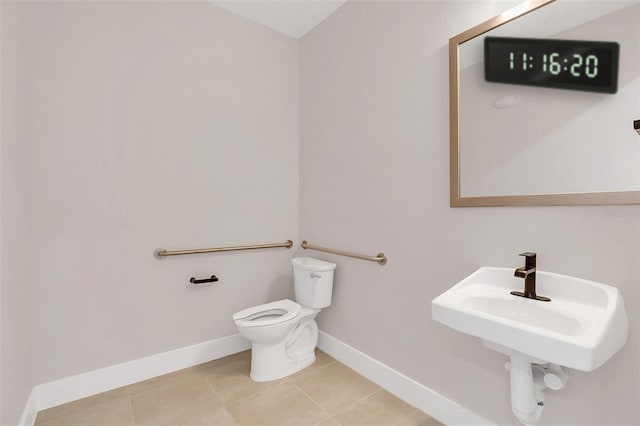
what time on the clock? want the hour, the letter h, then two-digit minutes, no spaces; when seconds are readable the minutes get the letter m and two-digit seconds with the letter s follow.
11h16m20s
